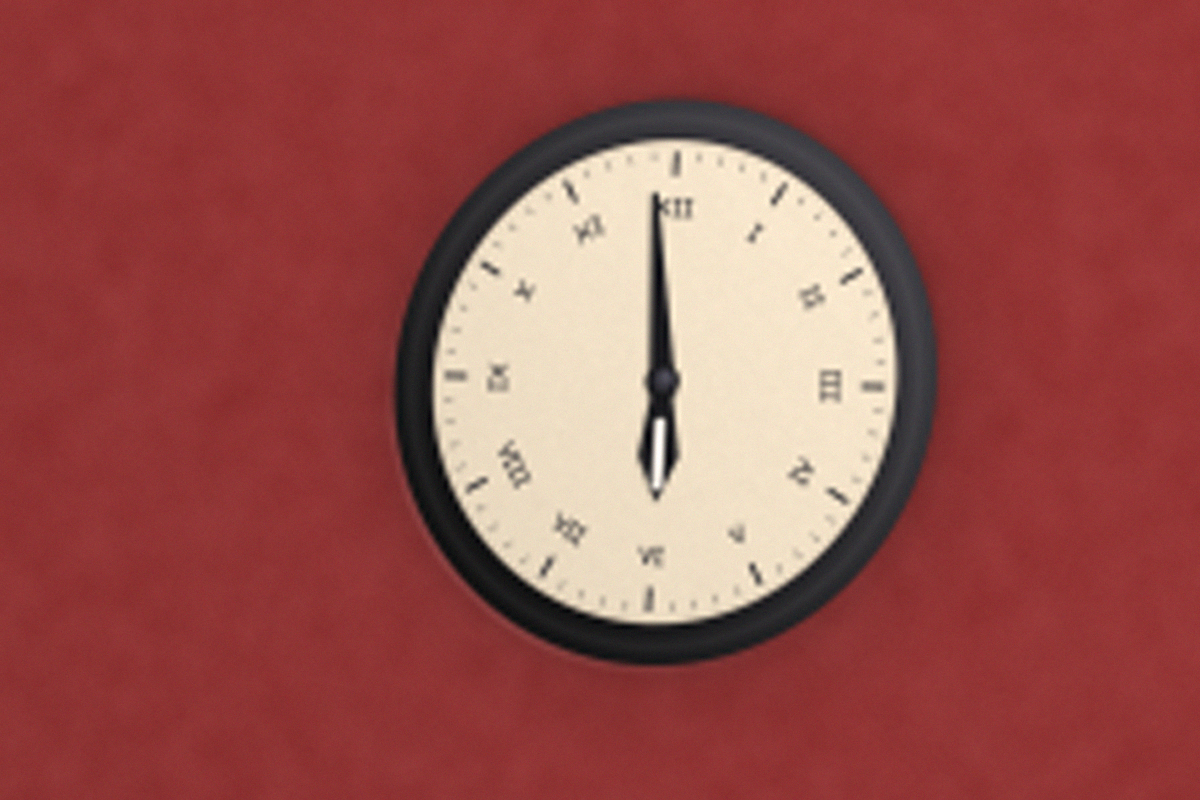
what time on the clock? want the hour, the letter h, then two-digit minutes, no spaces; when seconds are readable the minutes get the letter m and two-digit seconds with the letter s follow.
5h59
